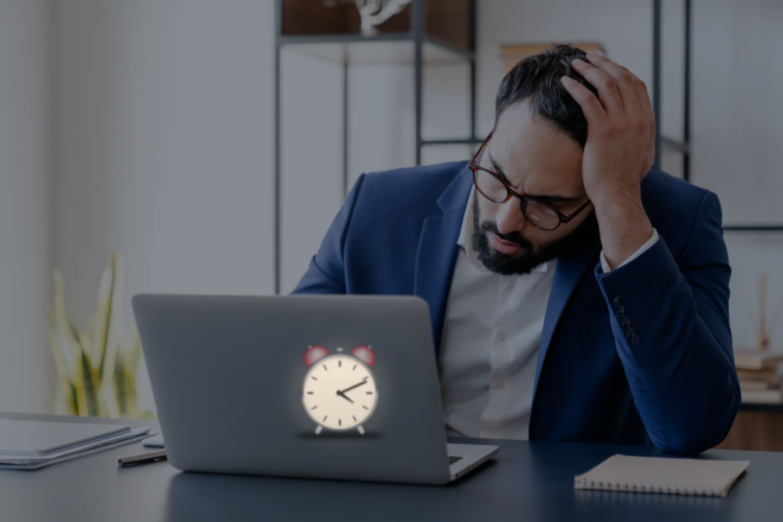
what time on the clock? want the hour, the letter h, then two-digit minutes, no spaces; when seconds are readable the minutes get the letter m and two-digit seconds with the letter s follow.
4h11
